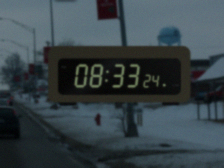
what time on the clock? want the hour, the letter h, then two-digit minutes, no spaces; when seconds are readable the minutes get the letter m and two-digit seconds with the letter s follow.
8h33m24s
